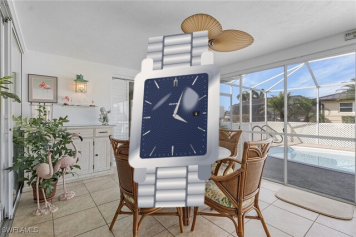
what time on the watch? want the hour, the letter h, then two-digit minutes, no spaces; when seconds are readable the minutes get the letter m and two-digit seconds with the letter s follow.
4h03
